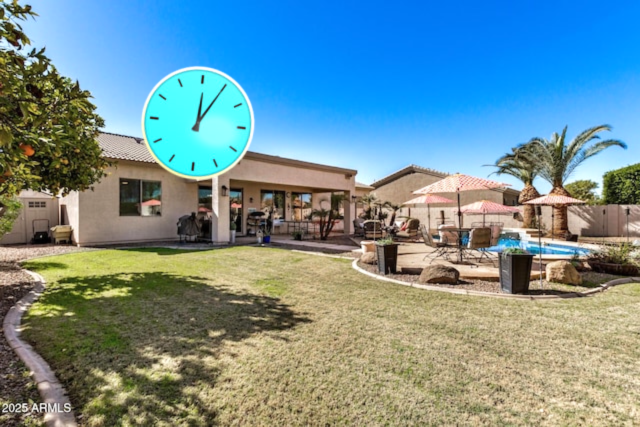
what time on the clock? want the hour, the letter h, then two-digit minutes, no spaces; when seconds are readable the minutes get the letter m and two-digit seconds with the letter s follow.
12h05
